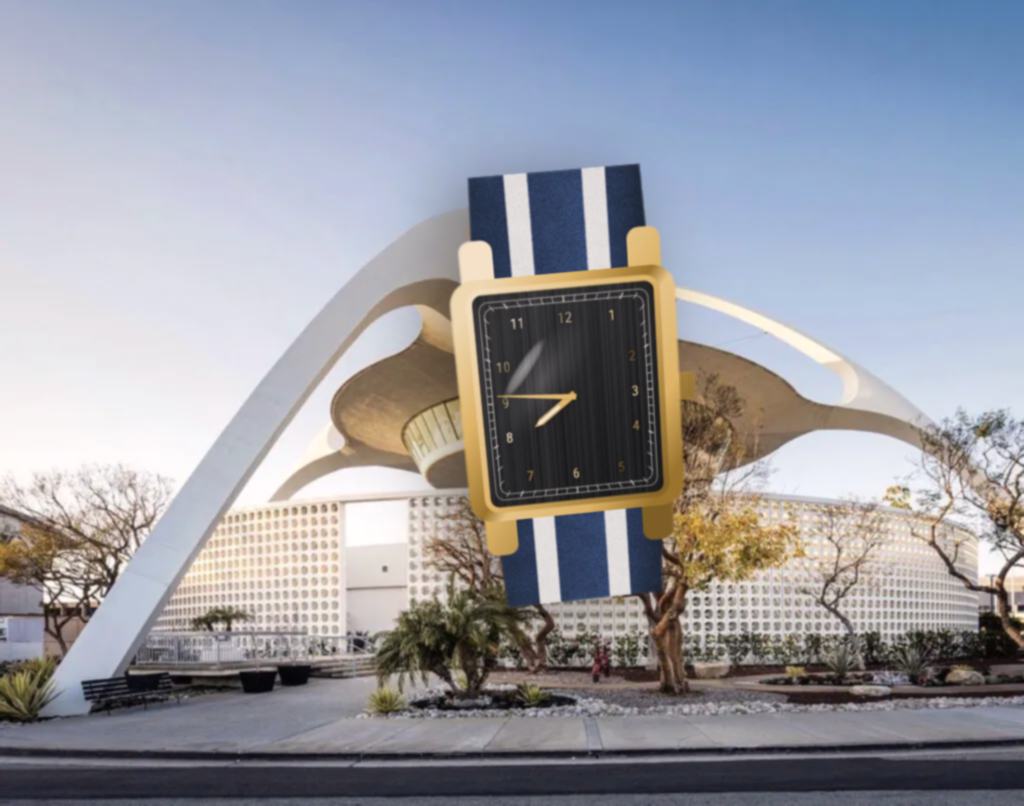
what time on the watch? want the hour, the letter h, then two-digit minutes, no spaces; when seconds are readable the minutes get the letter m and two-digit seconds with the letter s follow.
7h46
